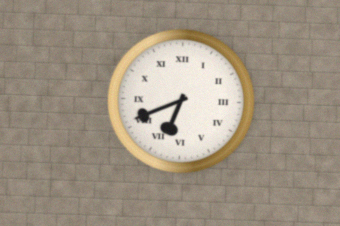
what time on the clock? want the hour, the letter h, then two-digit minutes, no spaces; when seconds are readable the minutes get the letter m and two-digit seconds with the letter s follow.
6h41
